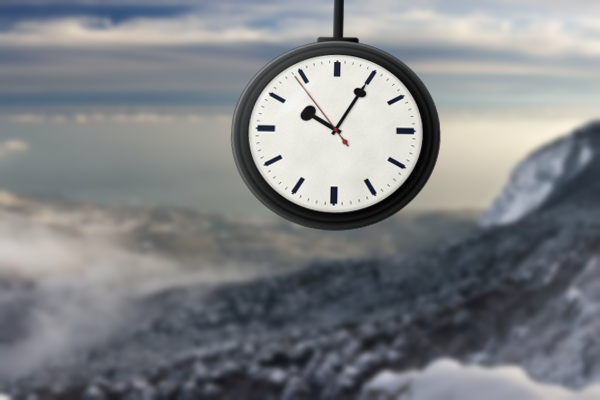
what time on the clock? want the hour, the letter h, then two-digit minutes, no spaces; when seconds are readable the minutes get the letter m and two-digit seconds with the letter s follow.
10h04m54s
